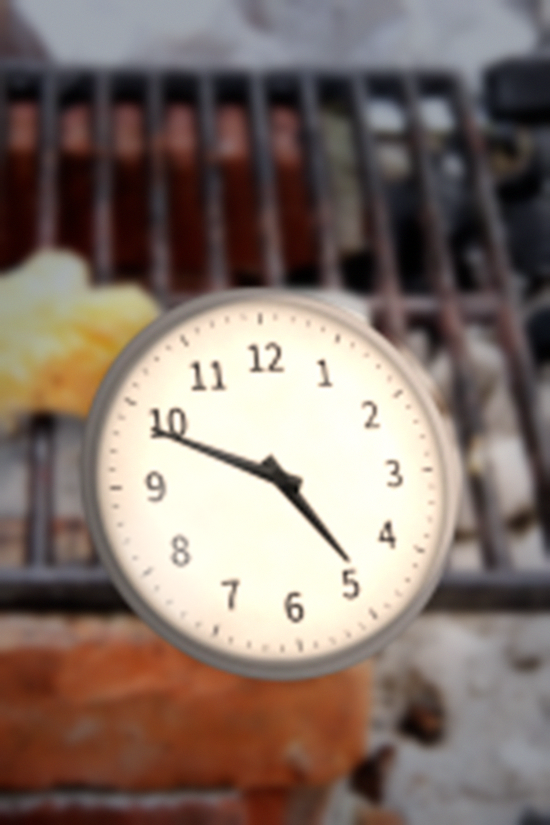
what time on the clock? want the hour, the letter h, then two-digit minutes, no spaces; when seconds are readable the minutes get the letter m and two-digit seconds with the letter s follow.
4h49
